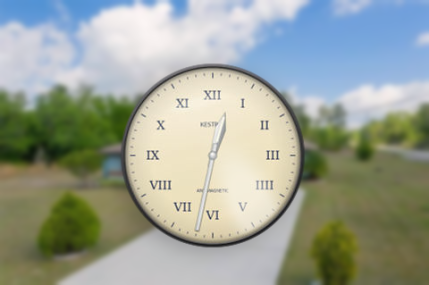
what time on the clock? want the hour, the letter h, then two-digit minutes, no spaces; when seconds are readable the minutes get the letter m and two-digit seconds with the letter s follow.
12h32
